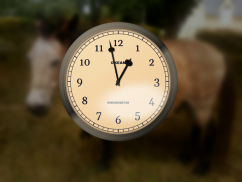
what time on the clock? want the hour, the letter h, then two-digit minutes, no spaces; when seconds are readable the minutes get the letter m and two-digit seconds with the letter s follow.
12h58
